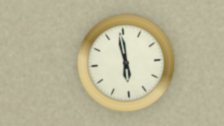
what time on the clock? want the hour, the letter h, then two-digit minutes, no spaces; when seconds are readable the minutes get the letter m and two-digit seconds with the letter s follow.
5h59
